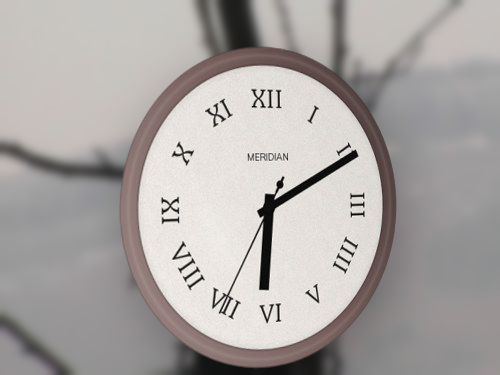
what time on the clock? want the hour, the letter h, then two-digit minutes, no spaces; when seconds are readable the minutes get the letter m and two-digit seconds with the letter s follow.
6h10m35s
